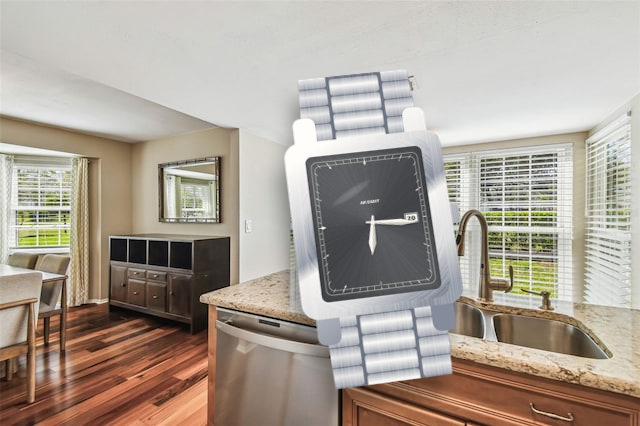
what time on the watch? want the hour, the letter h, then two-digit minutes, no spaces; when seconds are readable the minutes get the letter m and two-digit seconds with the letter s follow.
6h16
